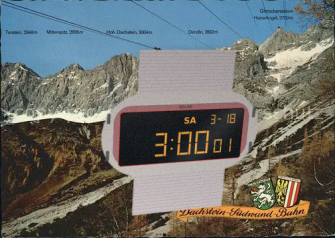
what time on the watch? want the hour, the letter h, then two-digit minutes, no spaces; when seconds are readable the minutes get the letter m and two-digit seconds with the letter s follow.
3h00m01s
